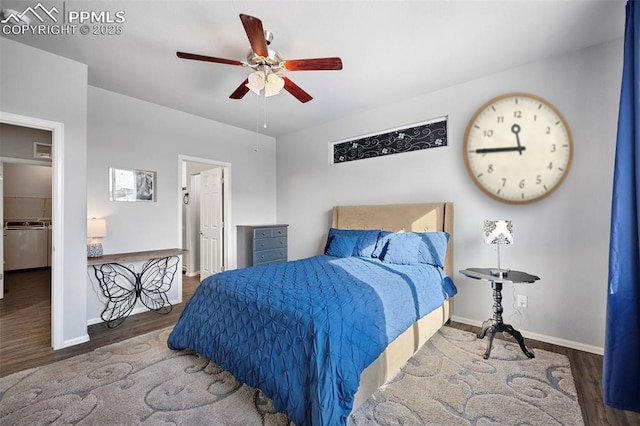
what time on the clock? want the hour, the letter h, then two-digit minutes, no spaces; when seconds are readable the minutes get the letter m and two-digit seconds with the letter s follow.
11h45
